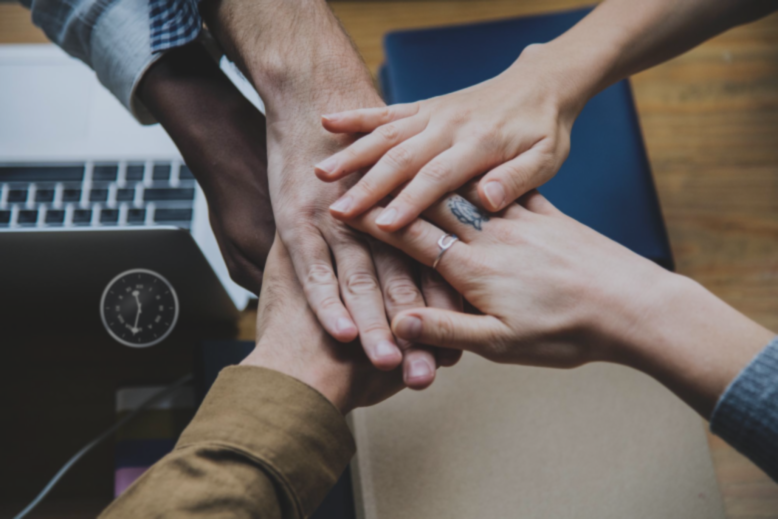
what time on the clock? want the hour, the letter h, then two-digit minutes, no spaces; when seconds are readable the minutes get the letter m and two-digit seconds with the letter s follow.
11h32
